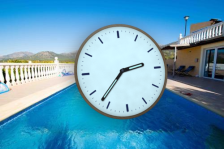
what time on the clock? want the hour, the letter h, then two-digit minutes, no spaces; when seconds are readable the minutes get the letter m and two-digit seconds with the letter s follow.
2h37
